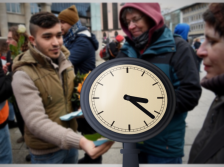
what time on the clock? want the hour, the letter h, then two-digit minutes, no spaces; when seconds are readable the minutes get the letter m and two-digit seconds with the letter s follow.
3h22
